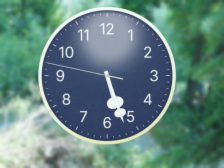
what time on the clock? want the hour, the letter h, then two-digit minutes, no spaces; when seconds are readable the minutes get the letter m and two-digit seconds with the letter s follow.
5h26m47s
